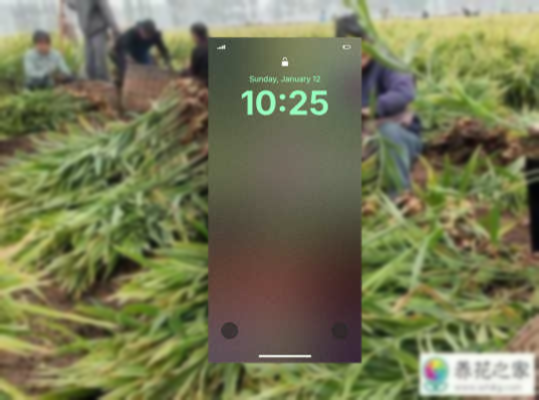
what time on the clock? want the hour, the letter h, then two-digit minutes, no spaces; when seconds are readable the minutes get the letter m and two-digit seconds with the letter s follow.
10h25
